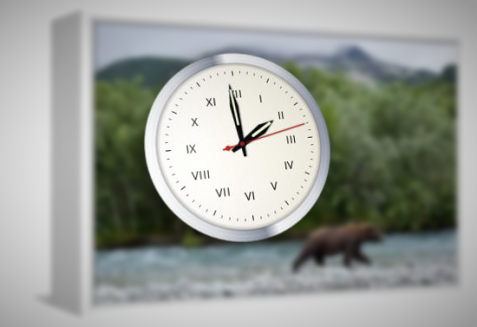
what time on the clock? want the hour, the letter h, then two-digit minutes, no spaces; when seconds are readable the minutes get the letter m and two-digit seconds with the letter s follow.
1h59m13s
